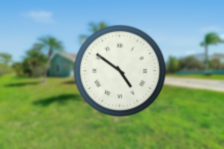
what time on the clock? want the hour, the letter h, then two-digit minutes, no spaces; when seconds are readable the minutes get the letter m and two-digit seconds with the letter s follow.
4h51
